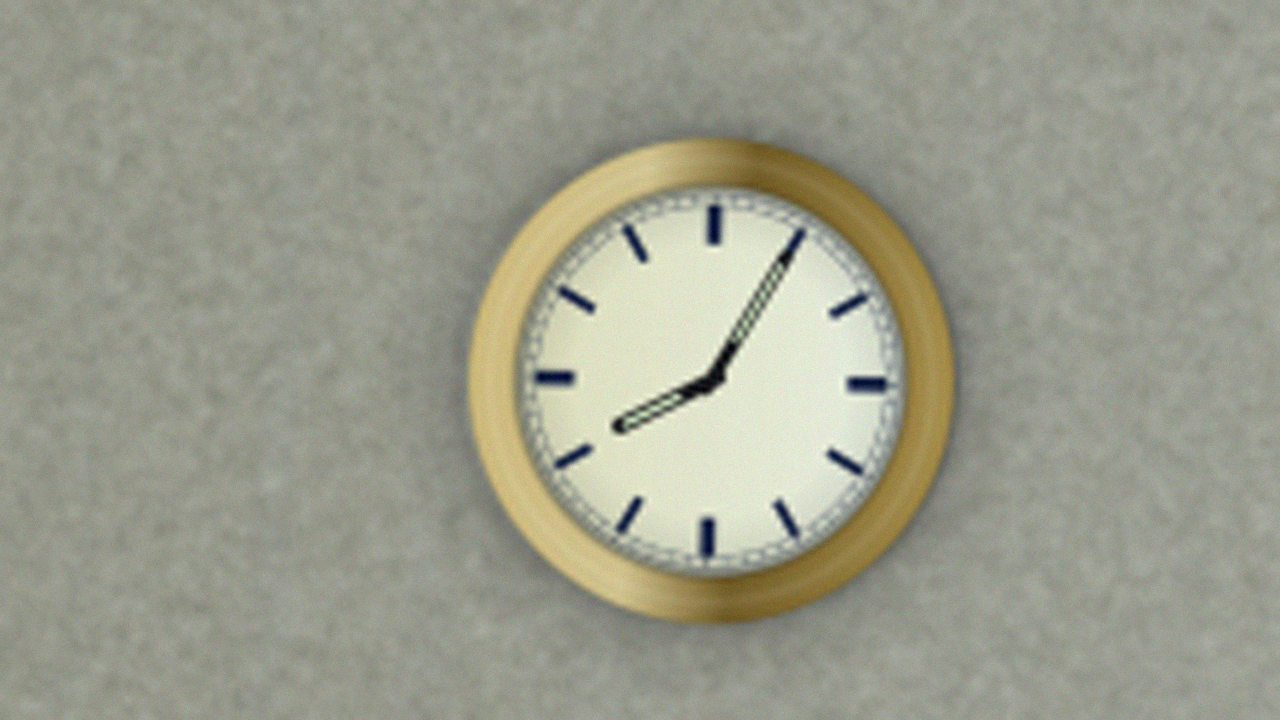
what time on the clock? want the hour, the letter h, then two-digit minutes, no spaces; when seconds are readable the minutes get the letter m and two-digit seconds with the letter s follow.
8h05
